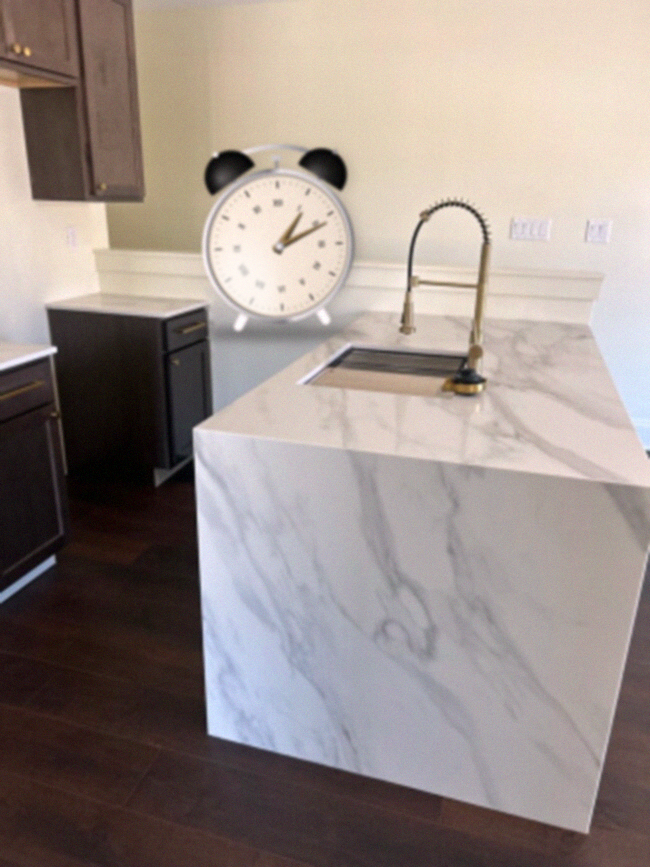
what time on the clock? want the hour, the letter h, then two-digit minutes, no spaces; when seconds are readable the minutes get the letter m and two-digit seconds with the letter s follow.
1h11
